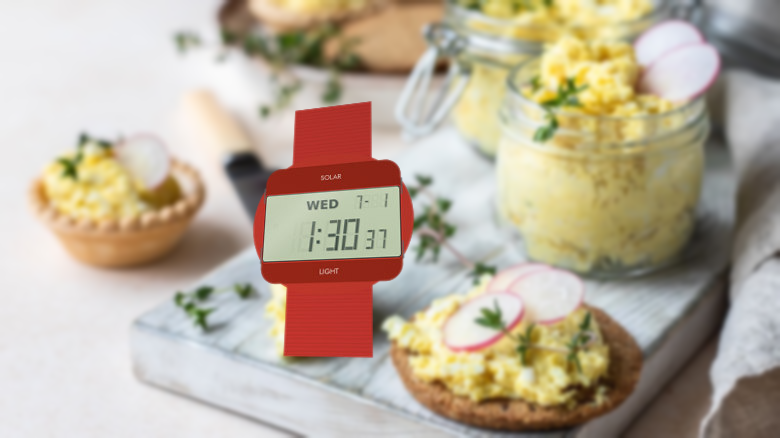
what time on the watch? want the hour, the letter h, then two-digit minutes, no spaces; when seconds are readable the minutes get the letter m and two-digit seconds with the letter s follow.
1h30m37s
